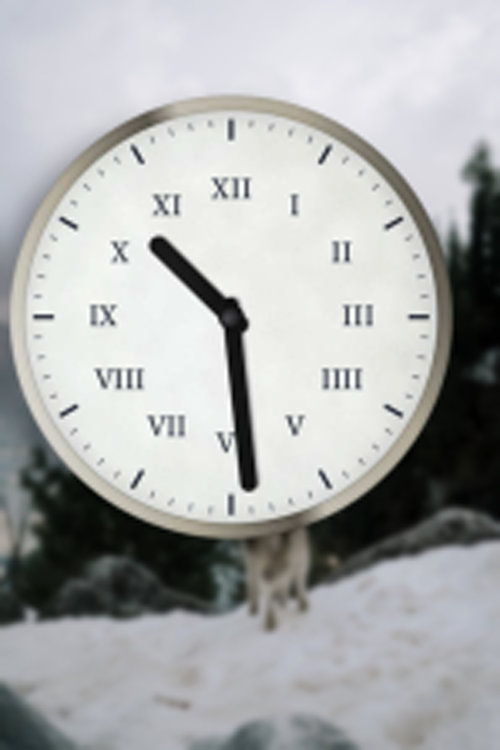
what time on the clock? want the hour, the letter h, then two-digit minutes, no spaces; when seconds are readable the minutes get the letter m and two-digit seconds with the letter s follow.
10h29
